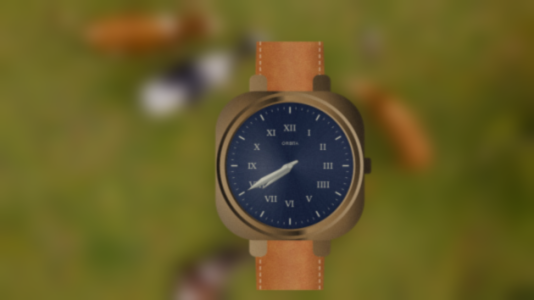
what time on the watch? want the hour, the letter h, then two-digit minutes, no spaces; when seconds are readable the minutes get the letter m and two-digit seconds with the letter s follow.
7h40
